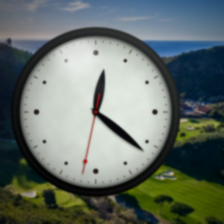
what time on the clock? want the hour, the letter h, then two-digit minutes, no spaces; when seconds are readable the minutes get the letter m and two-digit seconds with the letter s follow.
12h21m32s
